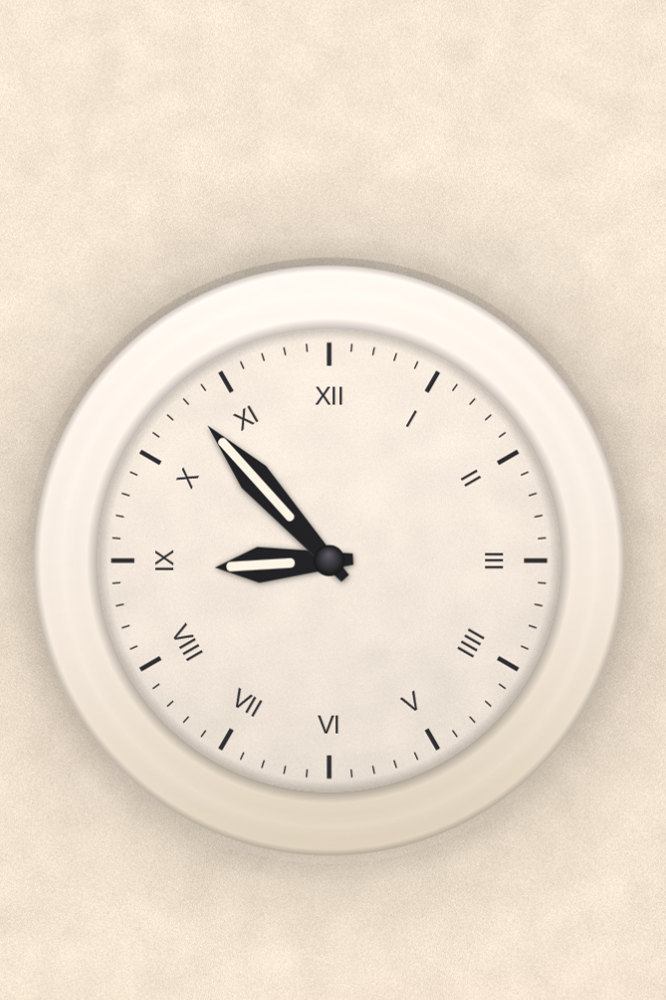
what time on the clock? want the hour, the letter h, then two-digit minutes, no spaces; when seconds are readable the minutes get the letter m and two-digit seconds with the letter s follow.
8h53
